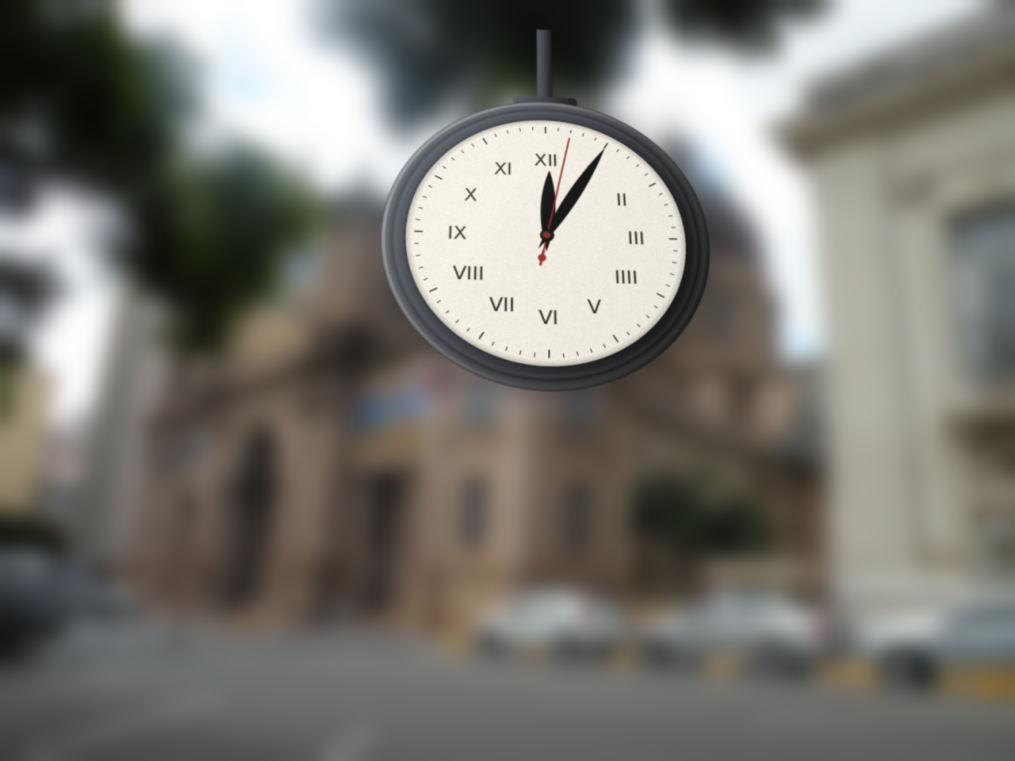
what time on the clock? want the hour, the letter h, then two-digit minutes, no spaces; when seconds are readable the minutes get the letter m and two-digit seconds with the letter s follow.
12h05m02s
